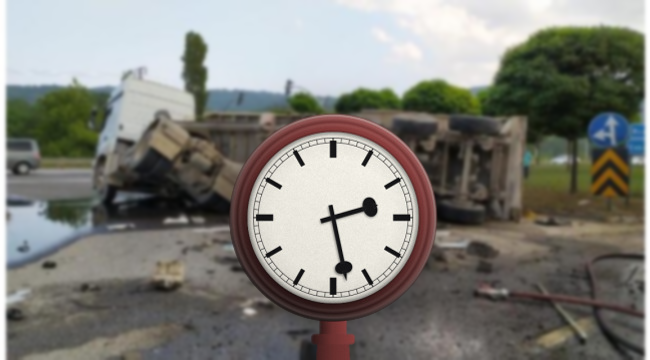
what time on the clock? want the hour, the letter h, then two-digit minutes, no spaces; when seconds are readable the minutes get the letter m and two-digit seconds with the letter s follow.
2h28
